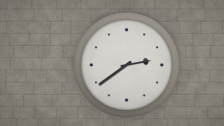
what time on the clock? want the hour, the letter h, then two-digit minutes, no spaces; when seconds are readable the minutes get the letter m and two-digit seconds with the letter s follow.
2h39
